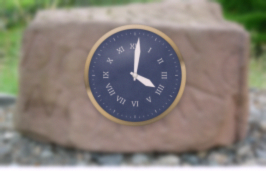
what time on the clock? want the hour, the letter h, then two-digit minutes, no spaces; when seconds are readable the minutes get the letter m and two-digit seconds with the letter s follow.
4h01
